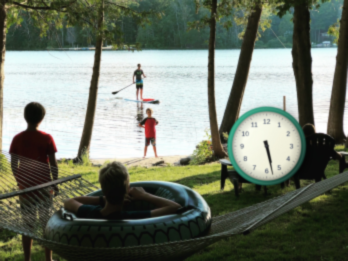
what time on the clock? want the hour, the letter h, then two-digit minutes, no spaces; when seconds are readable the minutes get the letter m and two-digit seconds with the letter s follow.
5h28
